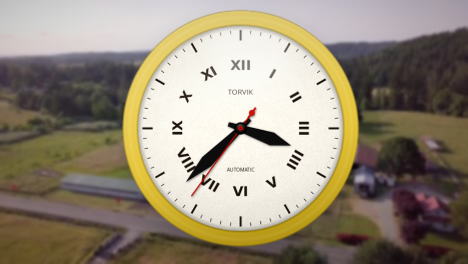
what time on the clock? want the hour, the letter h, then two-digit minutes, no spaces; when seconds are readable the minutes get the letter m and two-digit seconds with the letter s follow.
3h37m36s
